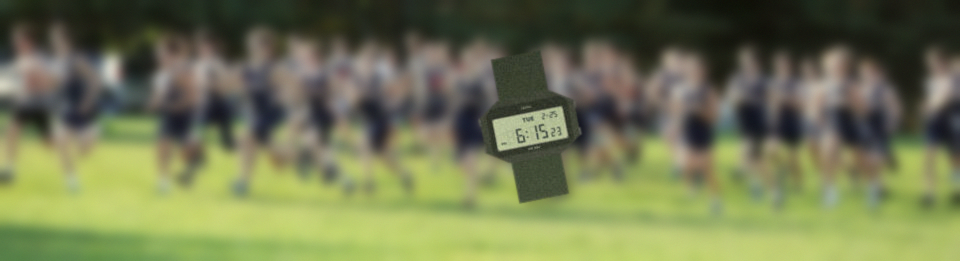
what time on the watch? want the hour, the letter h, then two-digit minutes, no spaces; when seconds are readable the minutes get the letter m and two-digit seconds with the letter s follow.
6h15
